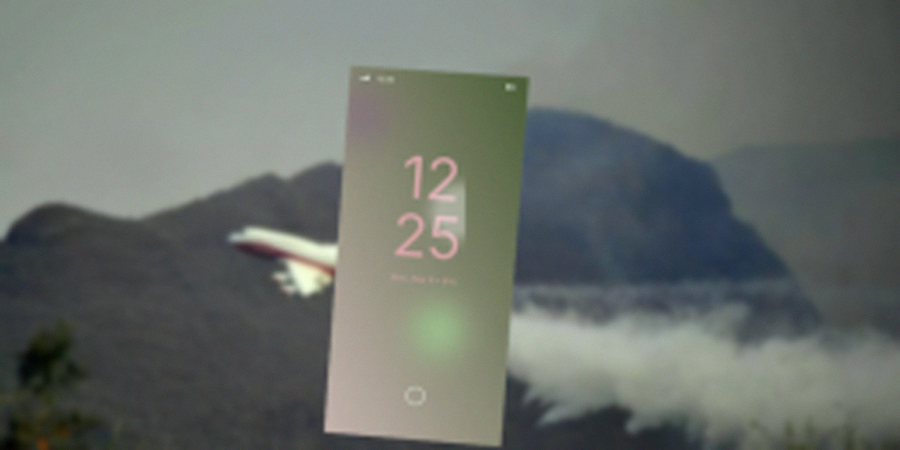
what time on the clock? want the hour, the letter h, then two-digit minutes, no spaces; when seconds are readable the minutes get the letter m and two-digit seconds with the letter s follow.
12h25
